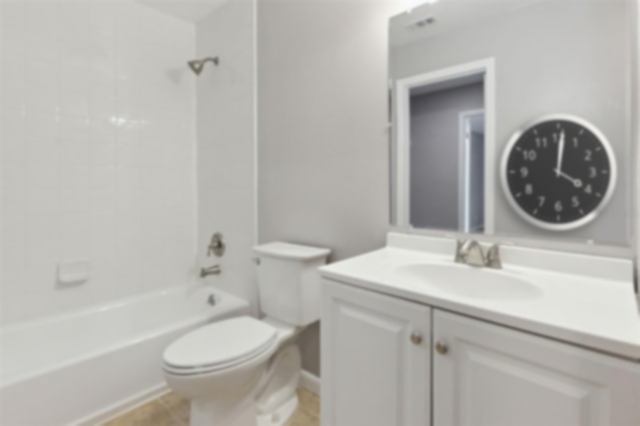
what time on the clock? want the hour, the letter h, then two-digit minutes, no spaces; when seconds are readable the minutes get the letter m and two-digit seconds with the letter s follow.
4h01
